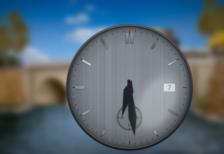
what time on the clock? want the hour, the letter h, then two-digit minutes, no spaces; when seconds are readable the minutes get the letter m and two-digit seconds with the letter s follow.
6h29
